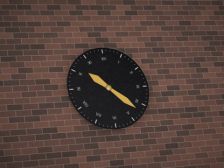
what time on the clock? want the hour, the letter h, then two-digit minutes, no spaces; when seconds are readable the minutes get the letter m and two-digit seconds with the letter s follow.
10h22
